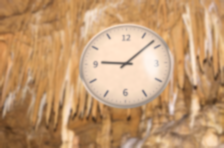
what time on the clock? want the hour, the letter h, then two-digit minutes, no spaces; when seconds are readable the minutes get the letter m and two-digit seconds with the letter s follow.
9h08
